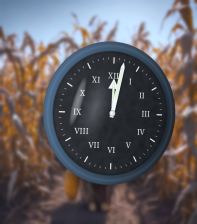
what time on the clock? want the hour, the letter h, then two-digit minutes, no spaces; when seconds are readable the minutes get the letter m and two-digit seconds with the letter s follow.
12h02
